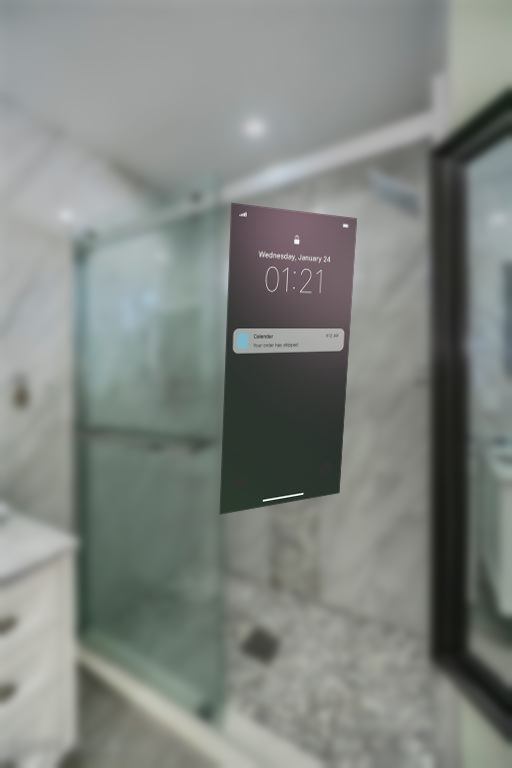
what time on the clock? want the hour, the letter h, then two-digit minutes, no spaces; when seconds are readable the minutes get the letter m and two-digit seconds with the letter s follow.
1h21
